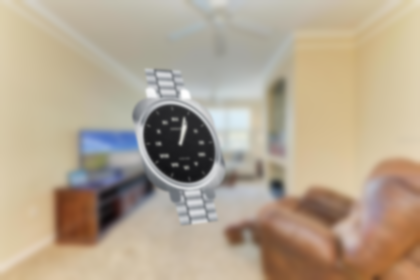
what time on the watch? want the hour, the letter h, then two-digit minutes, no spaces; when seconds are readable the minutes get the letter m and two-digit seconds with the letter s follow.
1h04
